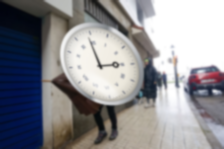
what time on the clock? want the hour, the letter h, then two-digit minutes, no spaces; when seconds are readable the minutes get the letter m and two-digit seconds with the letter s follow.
2h59
